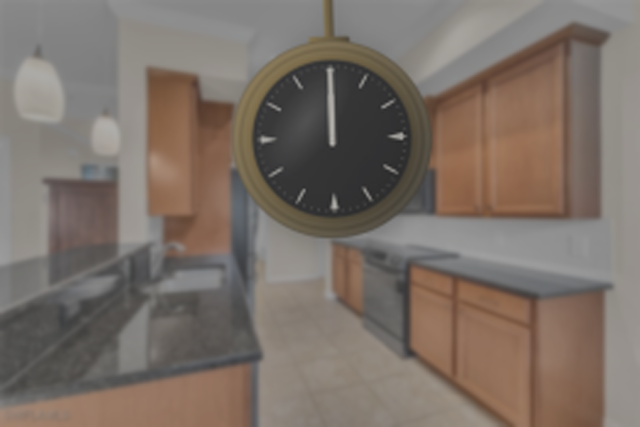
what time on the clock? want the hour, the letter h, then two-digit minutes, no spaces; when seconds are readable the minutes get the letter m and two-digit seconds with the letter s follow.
12h00
